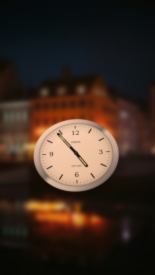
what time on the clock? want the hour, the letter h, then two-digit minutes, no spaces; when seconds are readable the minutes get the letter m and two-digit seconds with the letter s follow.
4h54
